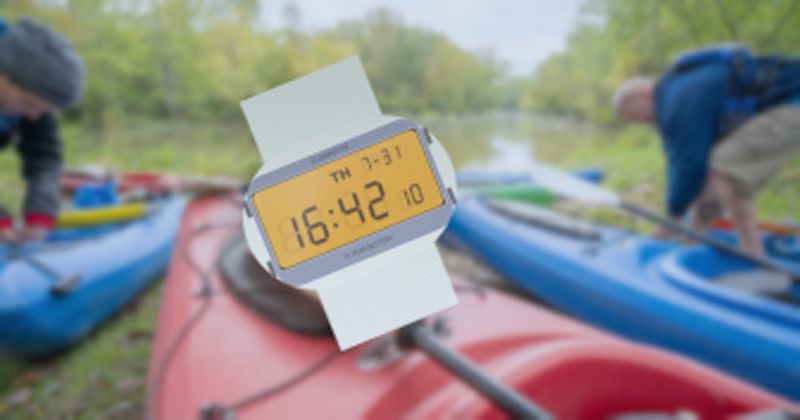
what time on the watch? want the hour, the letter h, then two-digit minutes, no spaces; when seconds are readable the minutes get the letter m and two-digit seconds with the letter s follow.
16h42m10s
